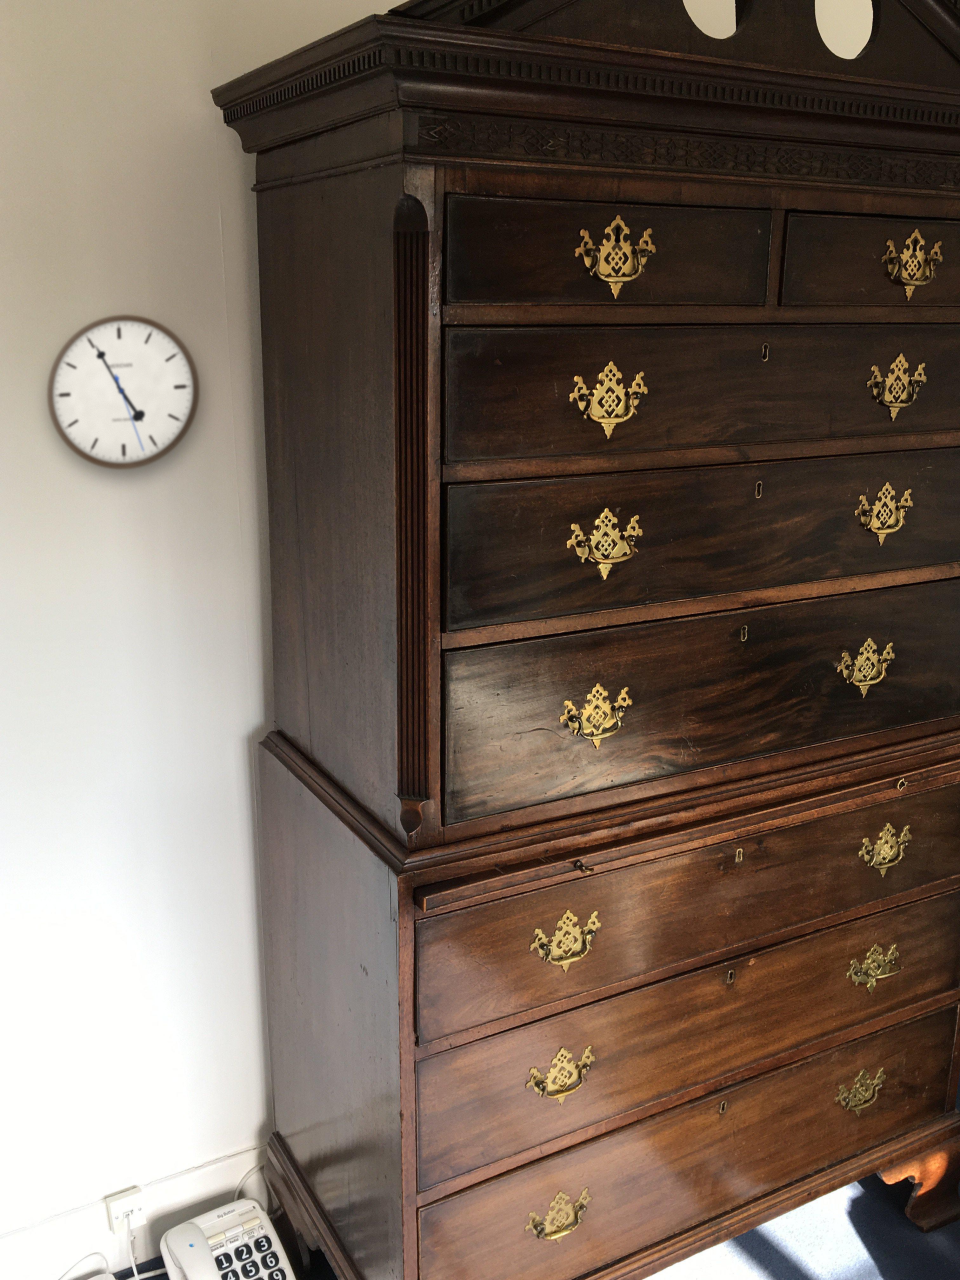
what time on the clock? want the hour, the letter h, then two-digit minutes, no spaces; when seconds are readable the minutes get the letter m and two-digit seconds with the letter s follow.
4h55m27s
